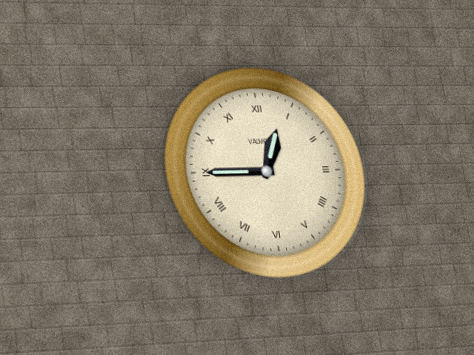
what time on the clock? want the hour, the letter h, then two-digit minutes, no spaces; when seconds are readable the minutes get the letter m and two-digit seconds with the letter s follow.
12h45
